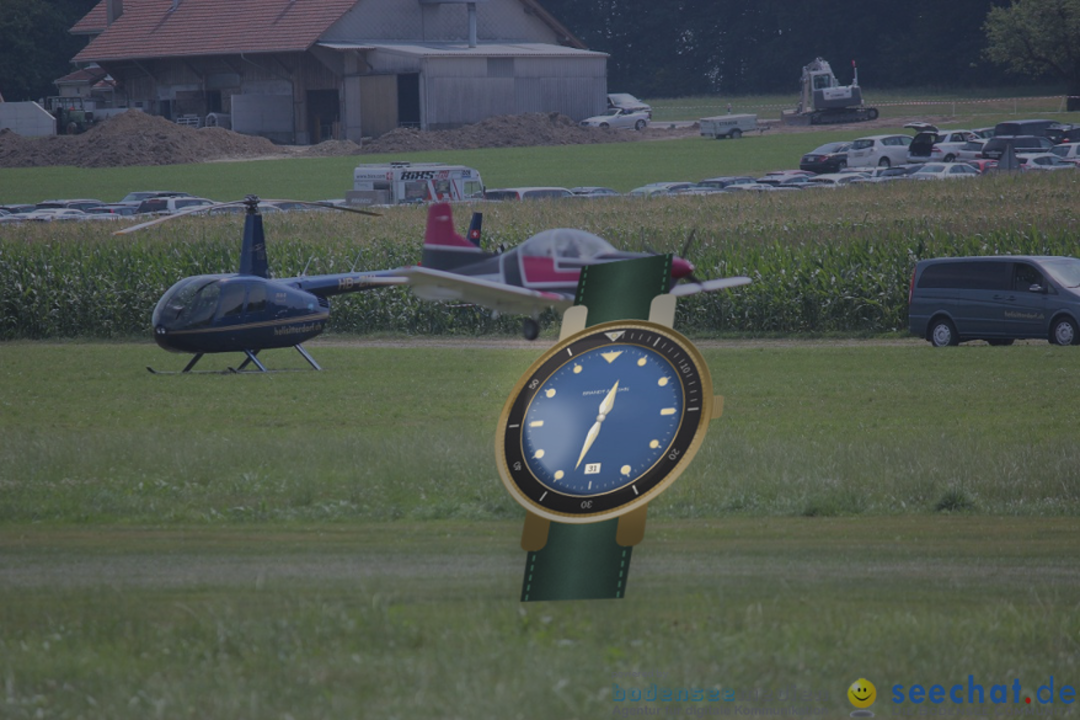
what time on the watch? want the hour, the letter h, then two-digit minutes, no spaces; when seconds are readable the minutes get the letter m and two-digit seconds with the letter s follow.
12h33
